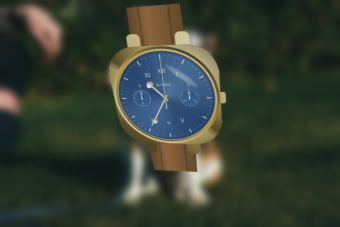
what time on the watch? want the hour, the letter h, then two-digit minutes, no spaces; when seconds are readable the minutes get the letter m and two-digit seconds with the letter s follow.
10h35
